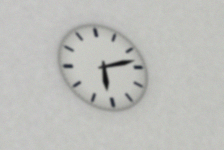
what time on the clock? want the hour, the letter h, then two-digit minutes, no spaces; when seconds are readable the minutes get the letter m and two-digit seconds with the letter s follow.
6h13
